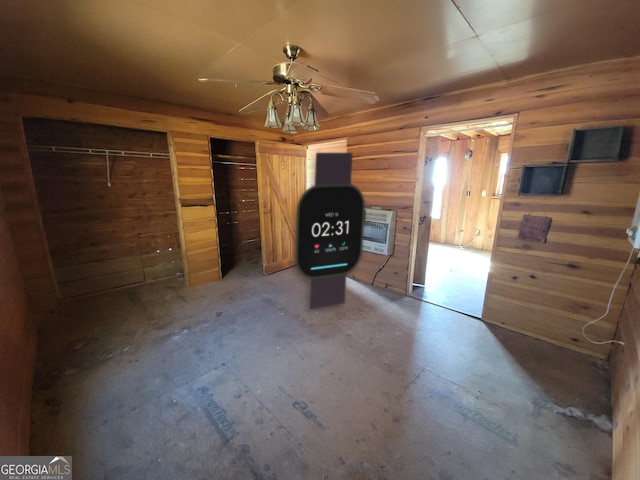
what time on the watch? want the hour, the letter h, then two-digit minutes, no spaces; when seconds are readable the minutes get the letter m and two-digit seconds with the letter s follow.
2h31
